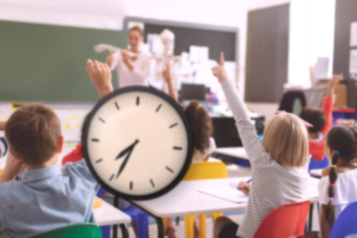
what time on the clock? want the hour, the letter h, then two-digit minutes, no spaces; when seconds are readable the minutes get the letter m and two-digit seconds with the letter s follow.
7h34
